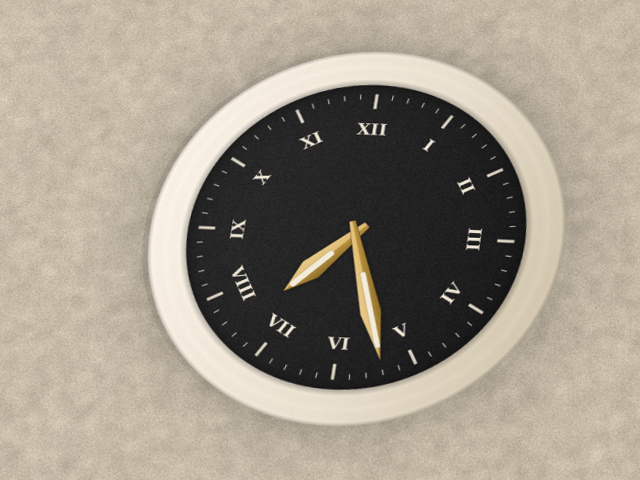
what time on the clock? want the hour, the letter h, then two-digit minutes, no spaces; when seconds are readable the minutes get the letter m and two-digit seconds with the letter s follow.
7h27
